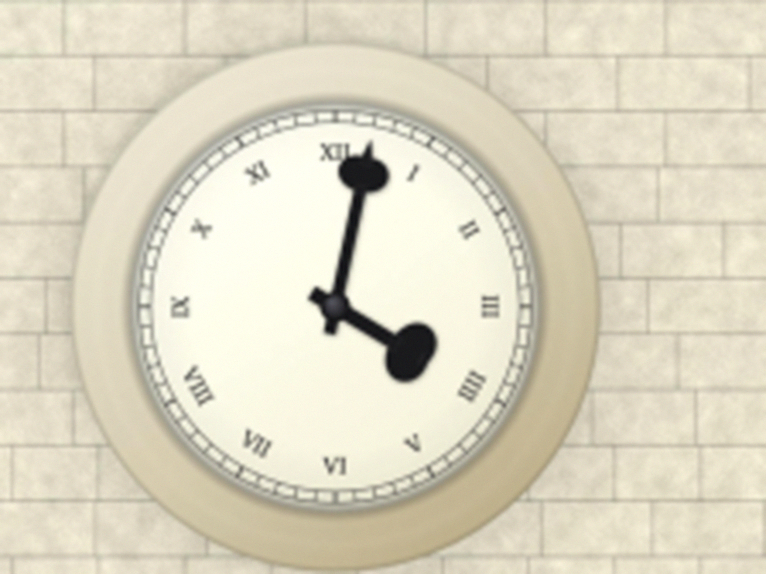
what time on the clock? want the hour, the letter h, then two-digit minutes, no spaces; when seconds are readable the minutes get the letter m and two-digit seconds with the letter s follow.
4h02
